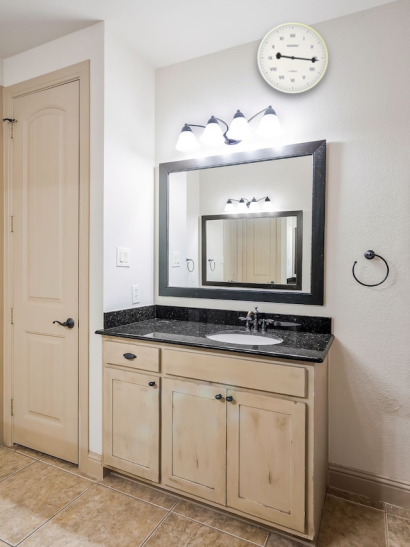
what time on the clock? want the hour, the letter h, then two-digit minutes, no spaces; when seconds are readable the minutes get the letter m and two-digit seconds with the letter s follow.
9h16
